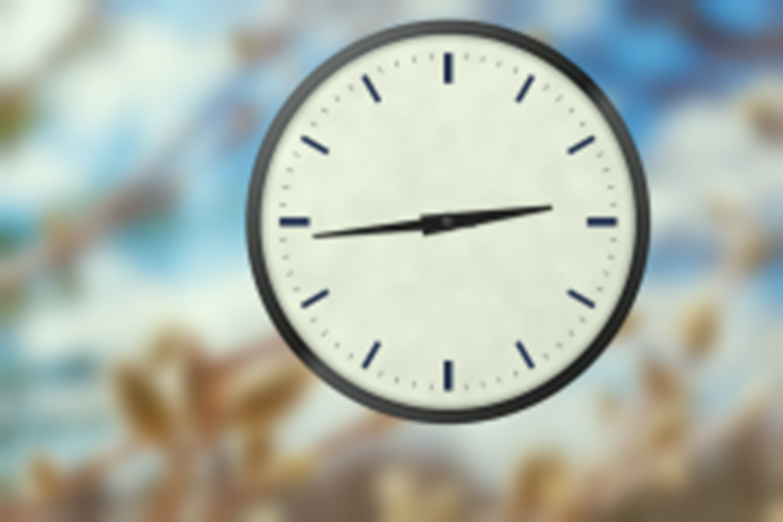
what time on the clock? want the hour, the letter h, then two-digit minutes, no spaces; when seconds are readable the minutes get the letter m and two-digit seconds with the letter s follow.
2h44
